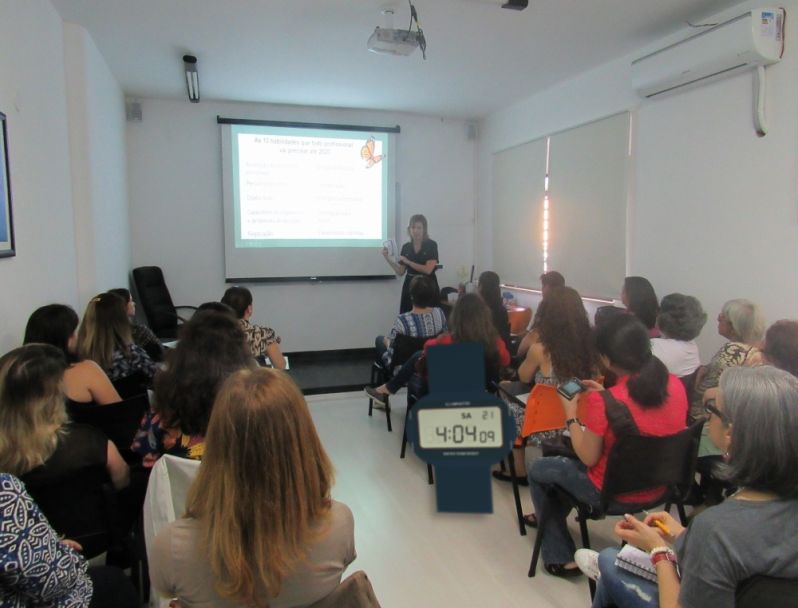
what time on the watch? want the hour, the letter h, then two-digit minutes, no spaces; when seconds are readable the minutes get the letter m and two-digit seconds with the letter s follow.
4h04m09s
